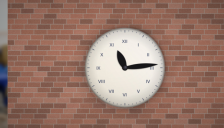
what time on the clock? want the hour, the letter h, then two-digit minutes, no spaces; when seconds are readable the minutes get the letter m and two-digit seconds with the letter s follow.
11h14
